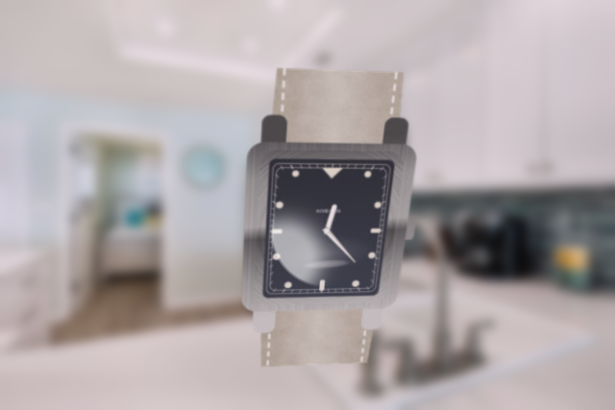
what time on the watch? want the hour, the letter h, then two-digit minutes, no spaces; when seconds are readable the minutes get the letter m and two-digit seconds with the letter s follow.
12h23
